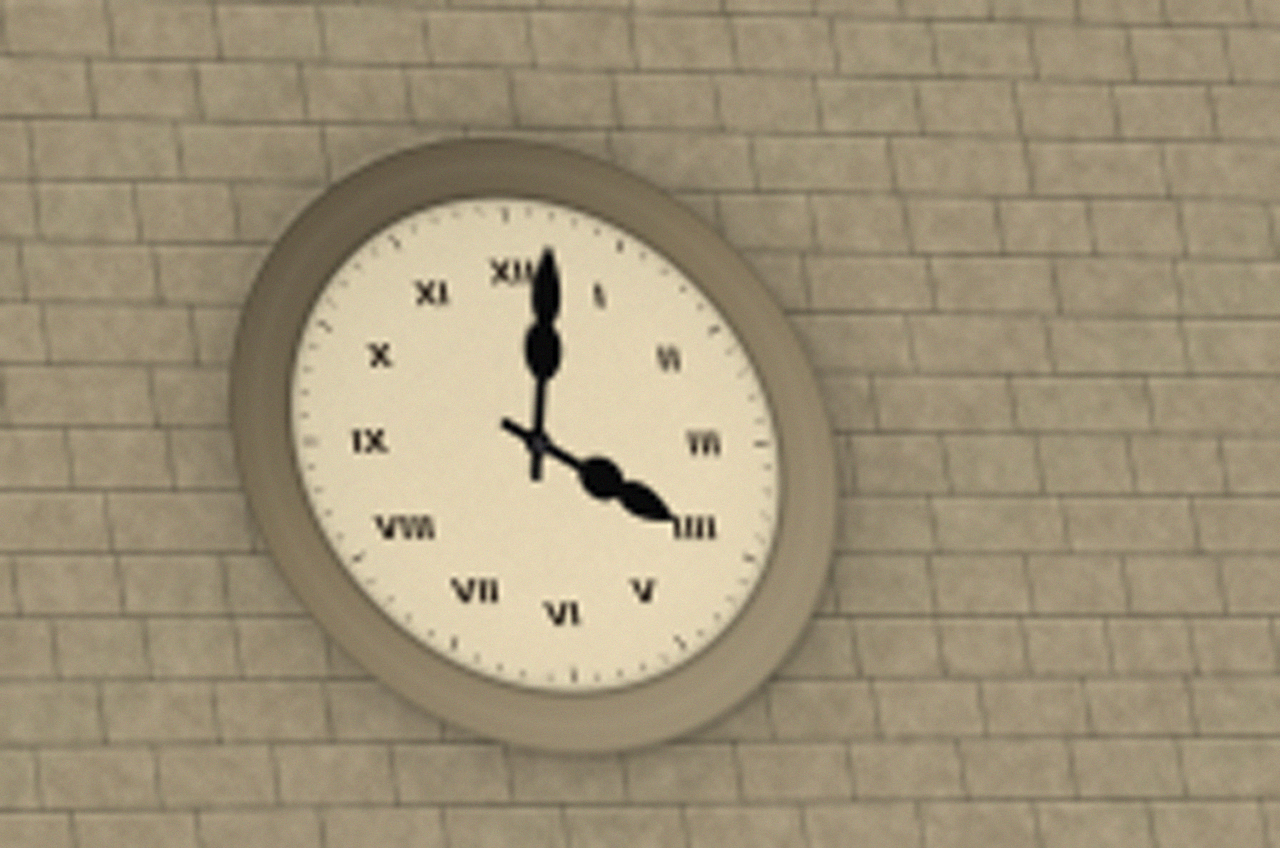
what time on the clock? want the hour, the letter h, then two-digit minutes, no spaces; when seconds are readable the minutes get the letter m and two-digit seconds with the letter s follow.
4h02
